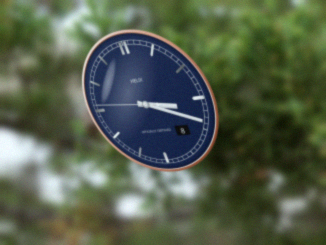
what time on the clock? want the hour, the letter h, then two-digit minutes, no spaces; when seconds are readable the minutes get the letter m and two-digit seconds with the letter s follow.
3h18m46s
